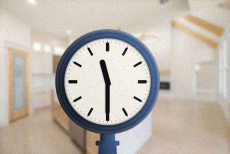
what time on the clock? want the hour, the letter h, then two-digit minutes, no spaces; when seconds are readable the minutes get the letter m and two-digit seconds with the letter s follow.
11h30
